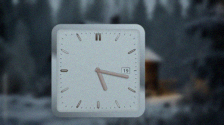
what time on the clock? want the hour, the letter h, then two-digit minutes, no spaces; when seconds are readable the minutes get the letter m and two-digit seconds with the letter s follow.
5h17
